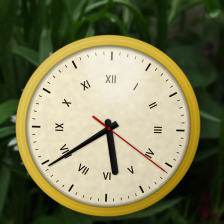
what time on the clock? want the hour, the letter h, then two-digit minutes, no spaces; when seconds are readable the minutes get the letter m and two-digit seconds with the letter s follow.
5h39m21s
